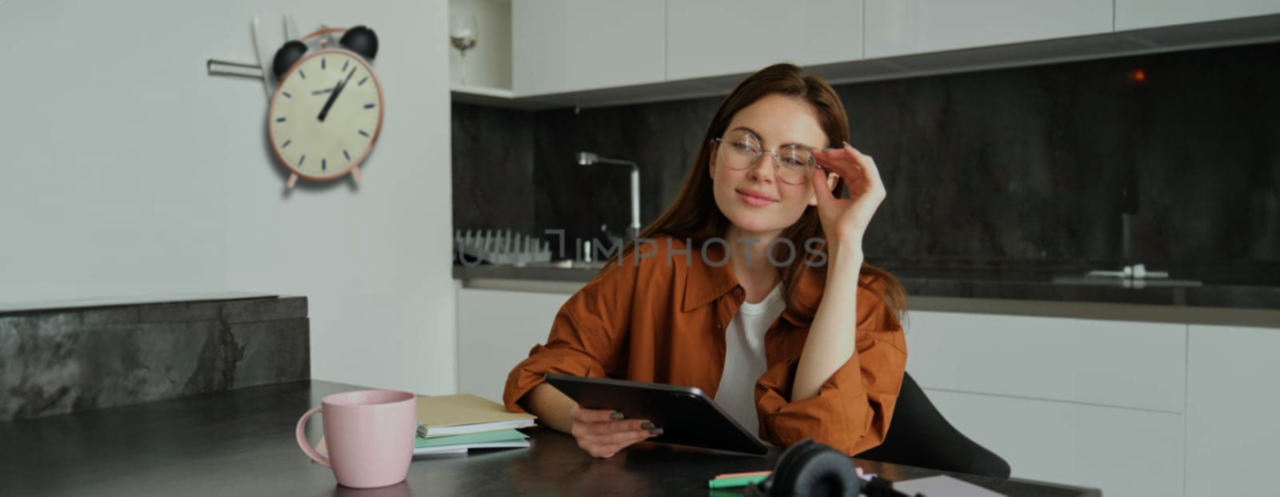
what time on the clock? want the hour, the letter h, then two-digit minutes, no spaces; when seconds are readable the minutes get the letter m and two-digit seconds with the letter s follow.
1h07
